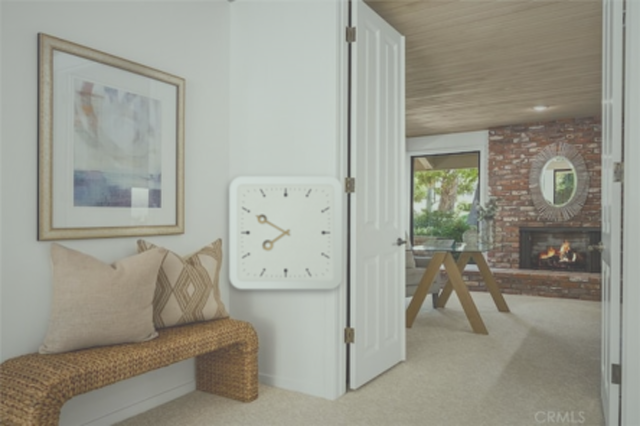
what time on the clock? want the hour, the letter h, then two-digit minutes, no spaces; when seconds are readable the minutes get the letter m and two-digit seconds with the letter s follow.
7h50
